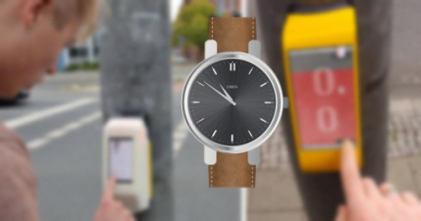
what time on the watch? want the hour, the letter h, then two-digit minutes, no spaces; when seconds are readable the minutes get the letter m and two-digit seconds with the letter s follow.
10h51
